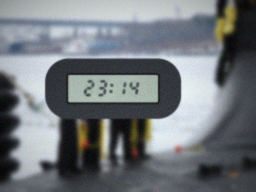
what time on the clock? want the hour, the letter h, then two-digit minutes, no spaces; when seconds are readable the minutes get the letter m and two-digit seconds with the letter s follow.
23h14
